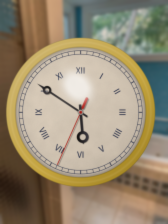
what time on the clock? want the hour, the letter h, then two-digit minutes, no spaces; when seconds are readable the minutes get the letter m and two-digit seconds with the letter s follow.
5h50m34s
